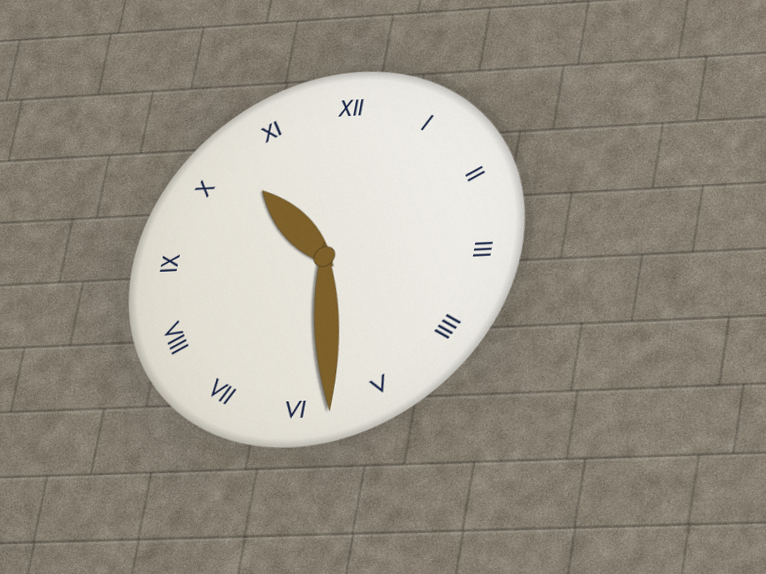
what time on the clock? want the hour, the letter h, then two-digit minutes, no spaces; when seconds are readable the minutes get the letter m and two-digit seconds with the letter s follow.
10h28
